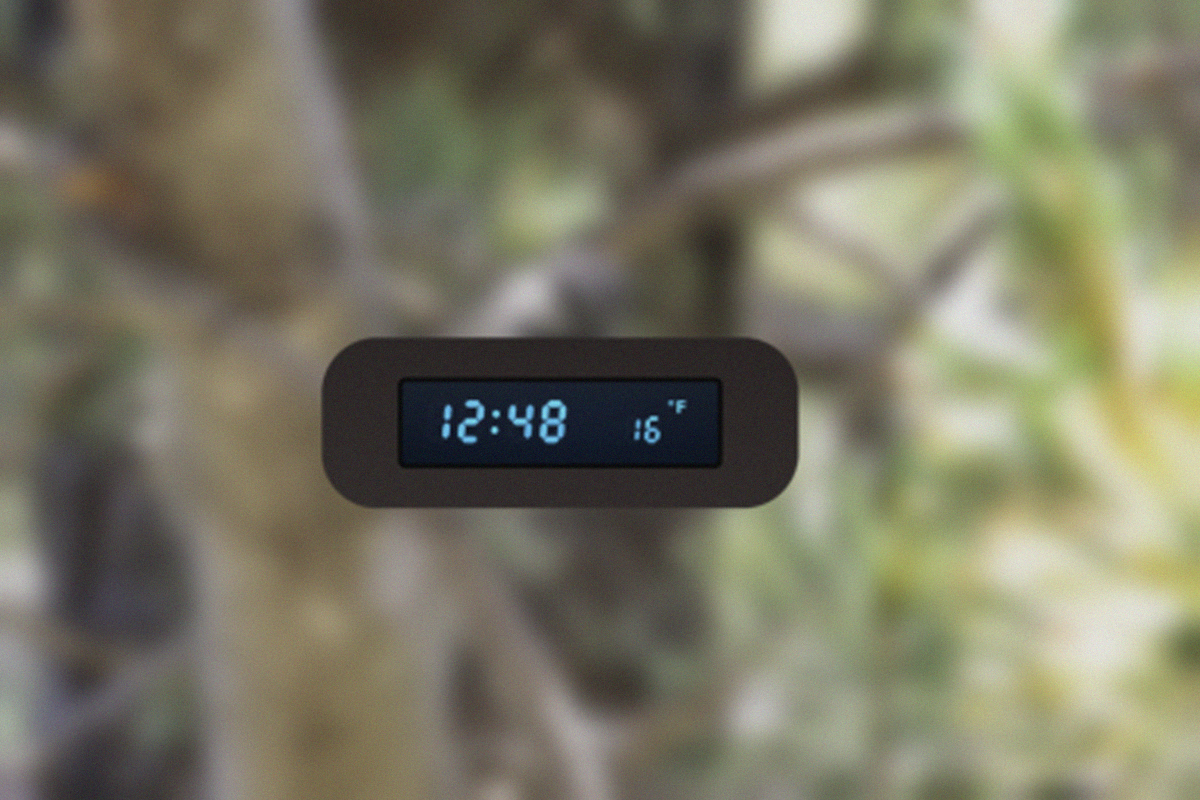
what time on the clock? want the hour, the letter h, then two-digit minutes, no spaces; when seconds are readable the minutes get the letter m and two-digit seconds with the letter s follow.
12h48
